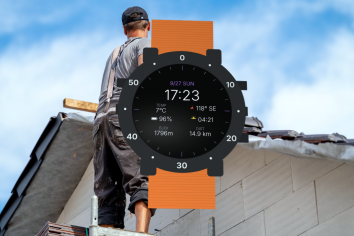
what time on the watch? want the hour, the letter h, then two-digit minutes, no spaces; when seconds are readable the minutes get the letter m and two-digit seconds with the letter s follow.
17h23
